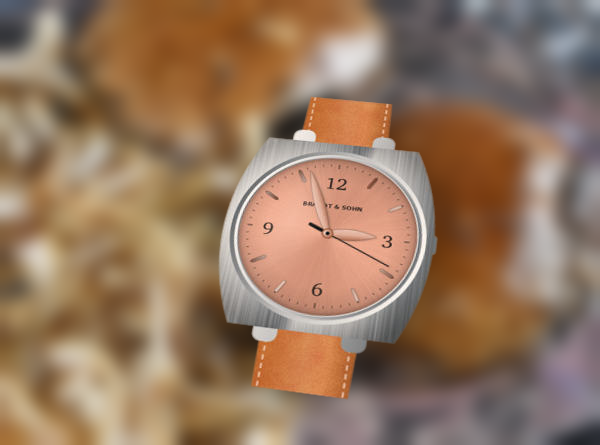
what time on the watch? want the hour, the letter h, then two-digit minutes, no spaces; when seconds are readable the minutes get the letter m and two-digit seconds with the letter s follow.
2h56m19s
